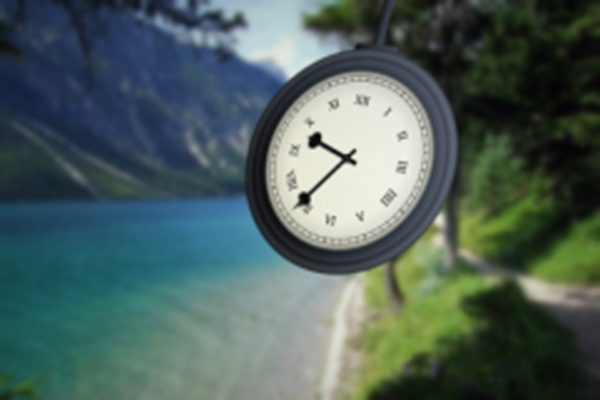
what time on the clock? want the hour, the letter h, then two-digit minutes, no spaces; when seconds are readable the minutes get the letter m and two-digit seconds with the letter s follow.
9h36
